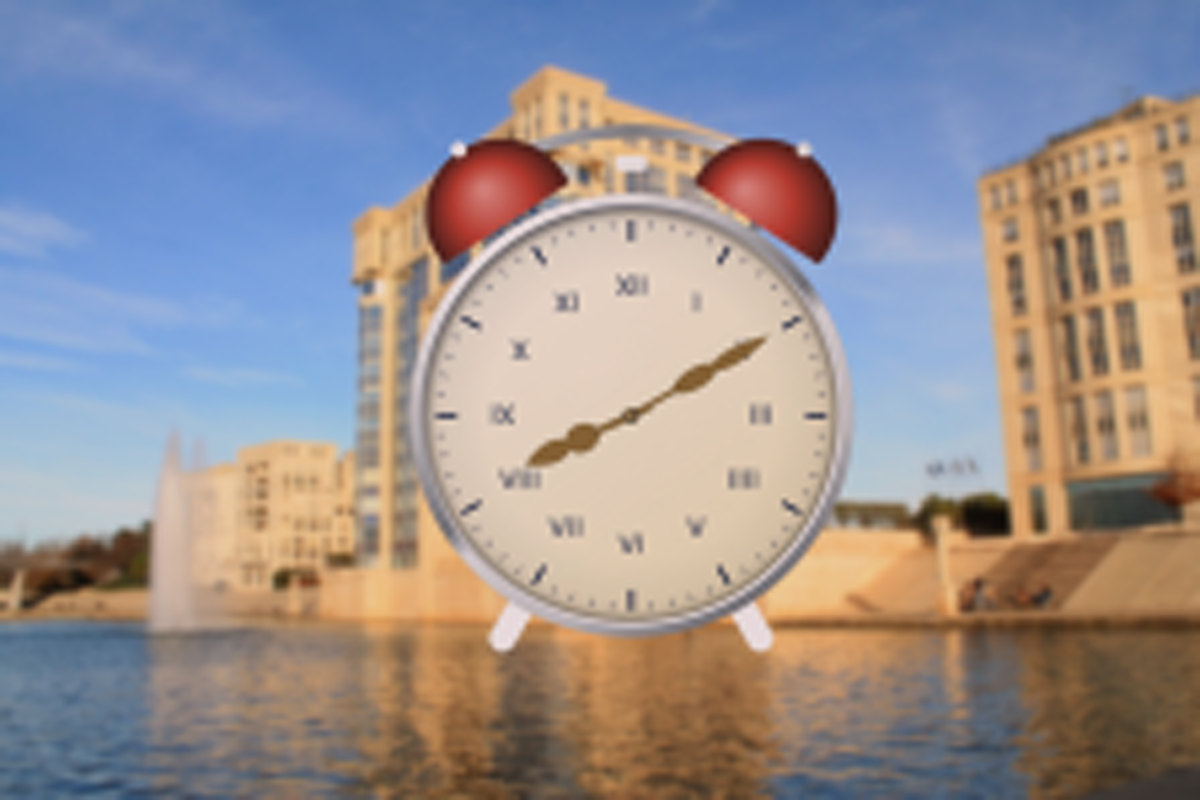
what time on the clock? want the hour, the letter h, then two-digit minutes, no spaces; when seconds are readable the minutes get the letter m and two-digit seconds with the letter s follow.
8h10
